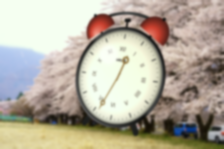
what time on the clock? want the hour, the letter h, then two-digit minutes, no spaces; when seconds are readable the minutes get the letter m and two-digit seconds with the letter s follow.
12h34
